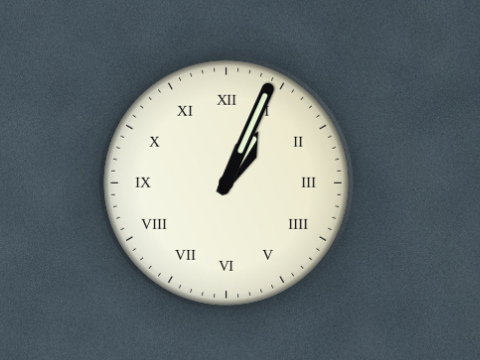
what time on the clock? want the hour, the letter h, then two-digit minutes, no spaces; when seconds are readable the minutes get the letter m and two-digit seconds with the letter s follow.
1h04
